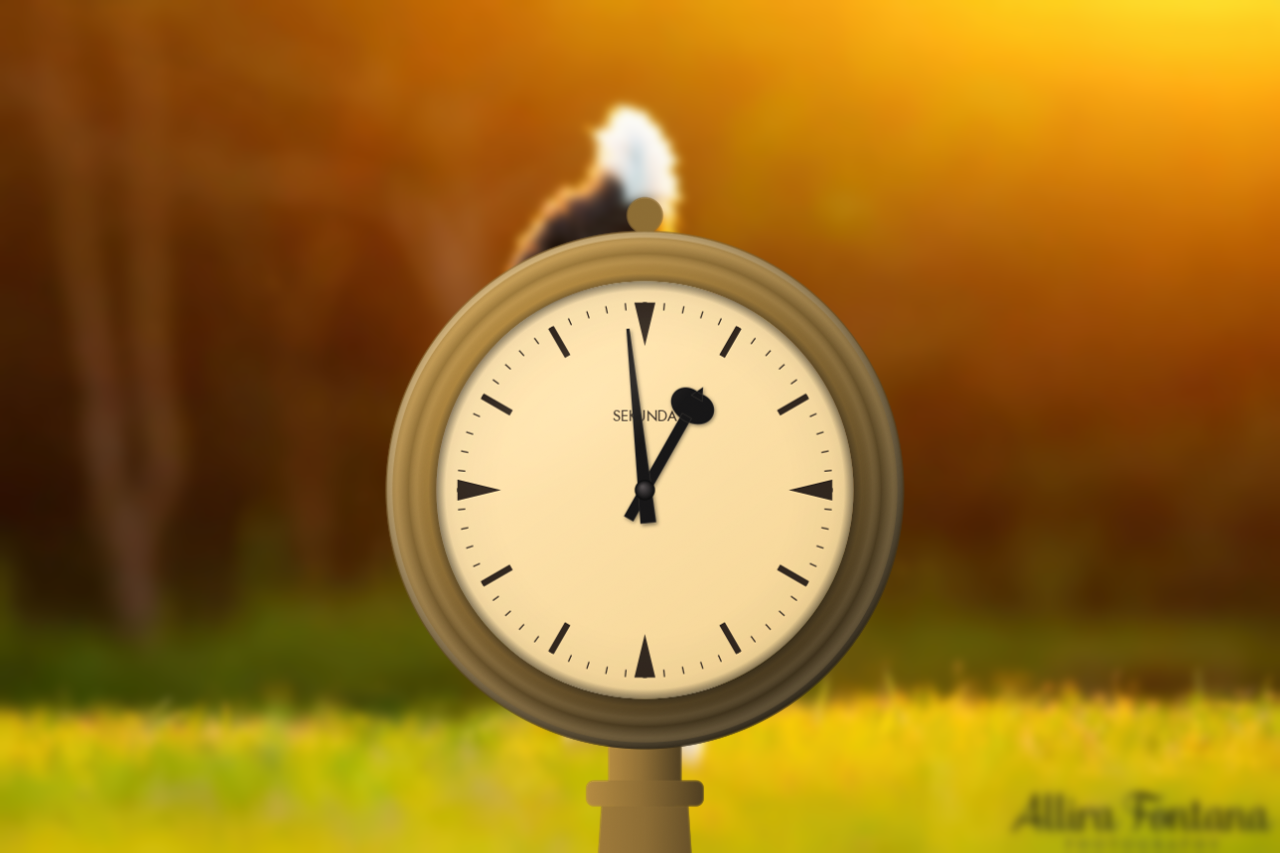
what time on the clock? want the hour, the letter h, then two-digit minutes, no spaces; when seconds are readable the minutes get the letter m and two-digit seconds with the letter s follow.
12h59
